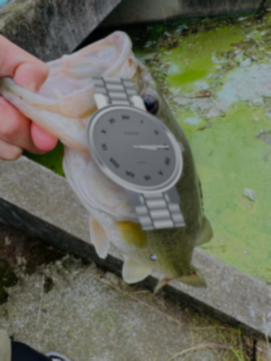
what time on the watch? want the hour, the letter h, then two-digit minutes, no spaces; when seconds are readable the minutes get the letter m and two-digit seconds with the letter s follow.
3h15
